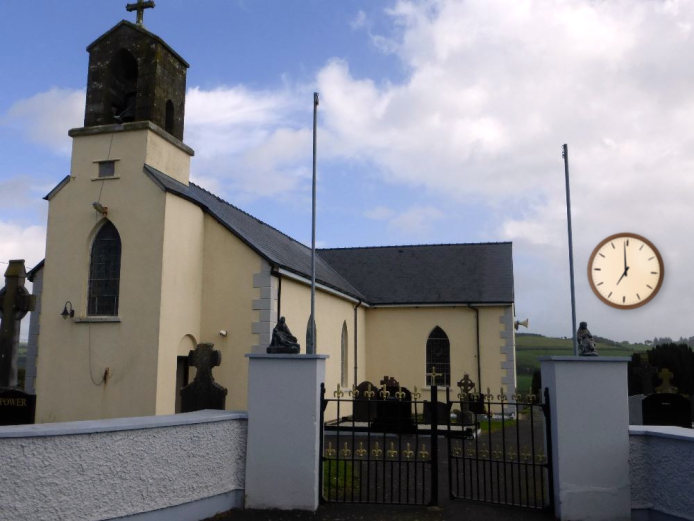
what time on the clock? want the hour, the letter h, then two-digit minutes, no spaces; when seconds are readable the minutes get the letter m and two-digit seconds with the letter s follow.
6h59
